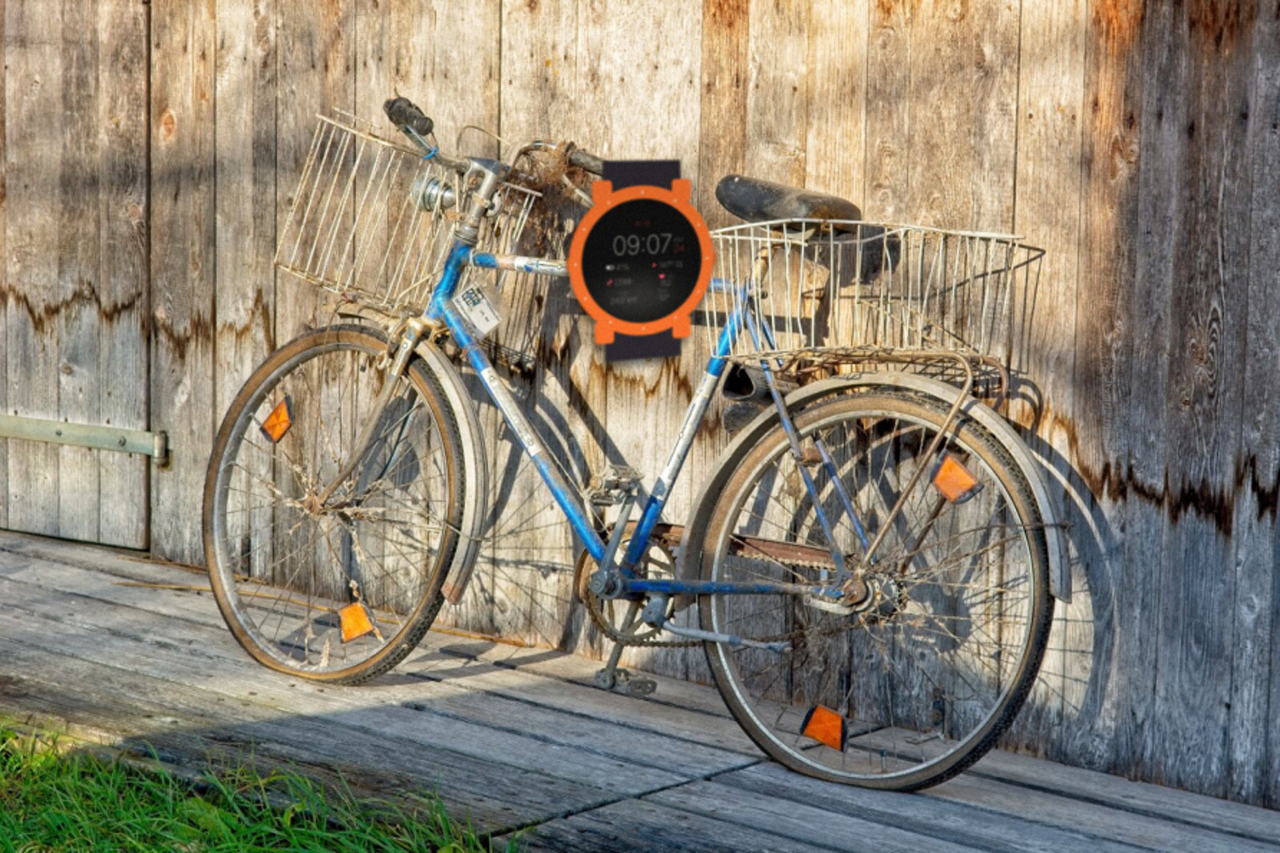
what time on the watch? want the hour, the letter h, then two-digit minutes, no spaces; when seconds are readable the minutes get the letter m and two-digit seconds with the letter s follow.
9h07
